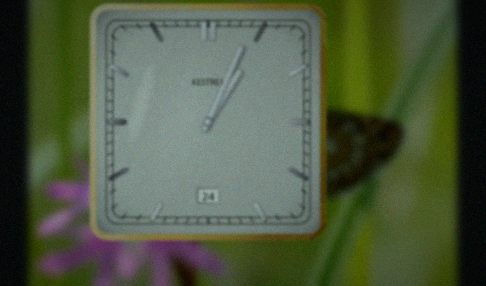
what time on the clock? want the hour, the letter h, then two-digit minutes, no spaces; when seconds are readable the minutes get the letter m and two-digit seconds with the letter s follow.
1h04
